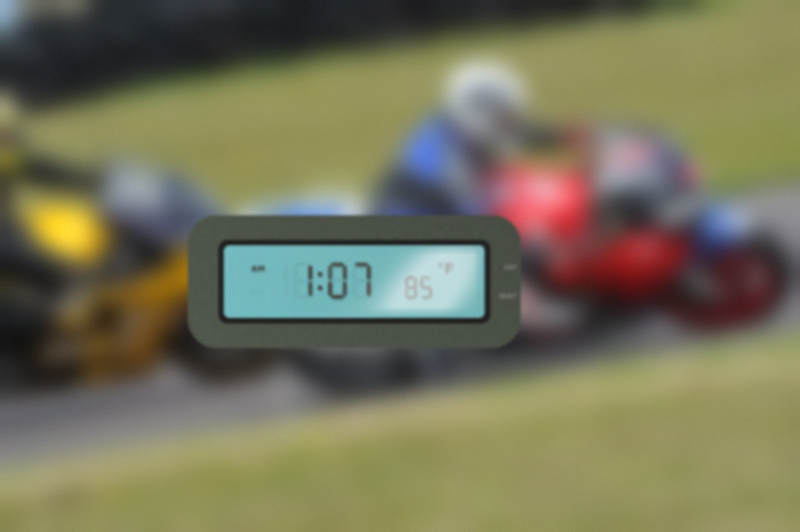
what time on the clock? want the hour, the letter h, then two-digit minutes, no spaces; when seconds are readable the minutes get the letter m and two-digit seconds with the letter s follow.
1h07
